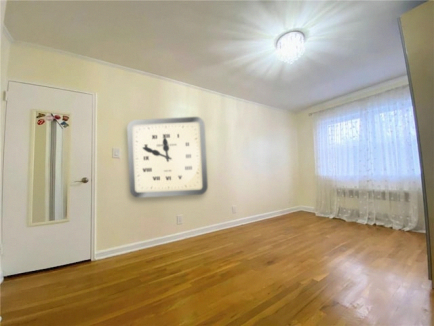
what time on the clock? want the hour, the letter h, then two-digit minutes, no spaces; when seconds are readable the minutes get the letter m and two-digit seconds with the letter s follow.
11h49
